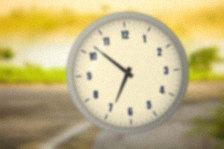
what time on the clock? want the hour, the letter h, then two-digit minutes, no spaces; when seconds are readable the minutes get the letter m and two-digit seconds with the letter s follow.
6h52
